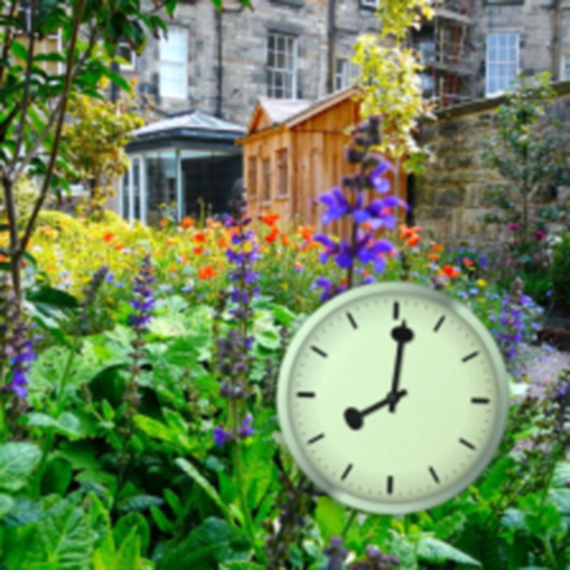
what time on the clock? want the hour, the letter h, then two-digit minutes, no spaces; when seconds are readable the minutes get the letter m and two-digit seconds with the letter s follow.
8h01
